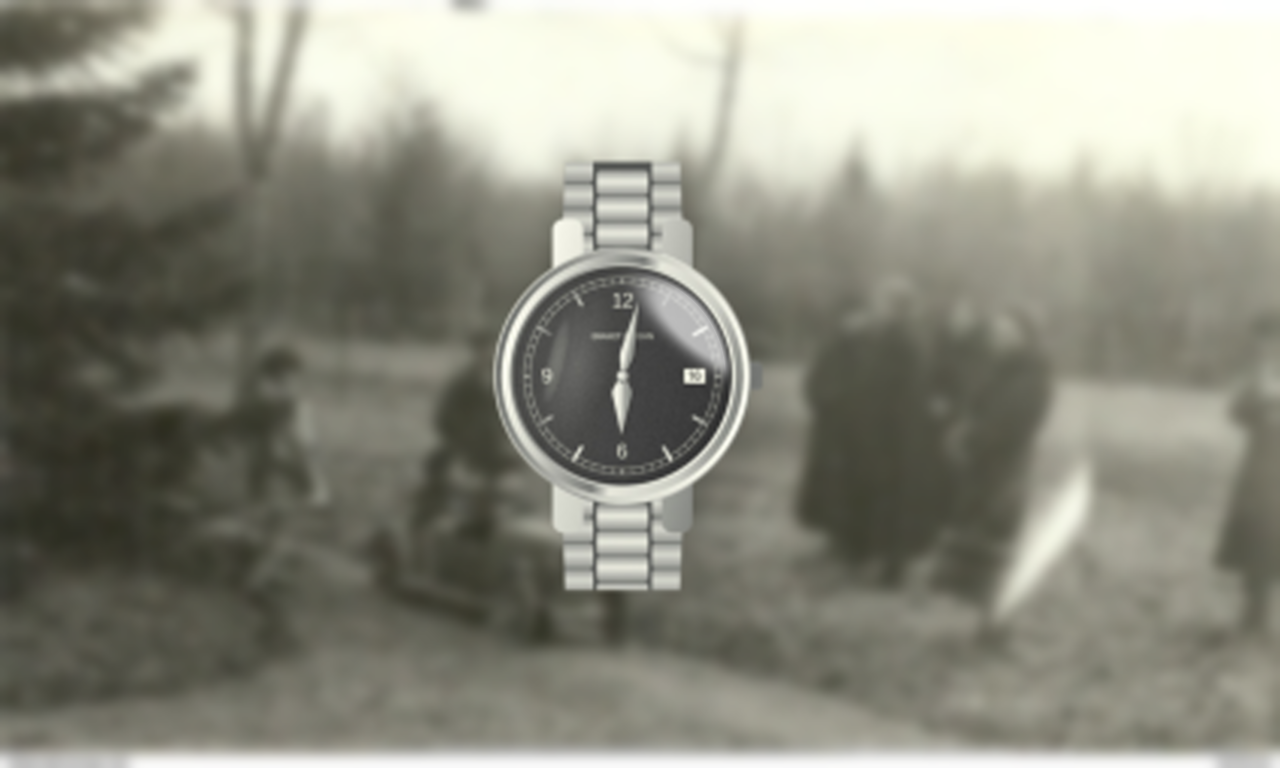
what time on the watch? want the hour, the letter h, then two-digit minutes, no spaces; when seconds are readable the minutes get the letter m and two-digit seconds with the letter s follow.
6h02
